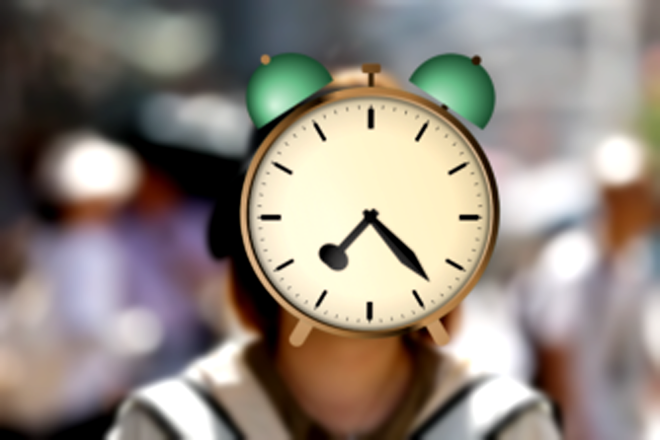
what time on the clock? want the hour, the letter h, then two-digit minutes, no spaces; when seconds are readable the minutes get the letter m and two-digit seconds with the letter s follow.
7h23
